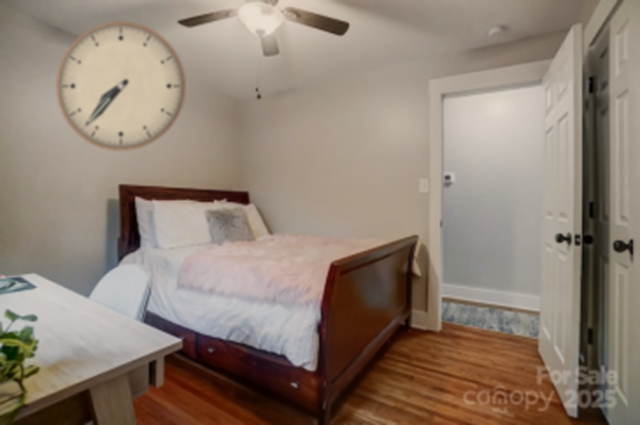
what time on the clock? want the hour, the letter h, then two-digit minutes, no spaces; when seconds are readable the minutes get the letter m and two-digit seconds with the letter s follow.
7h37
